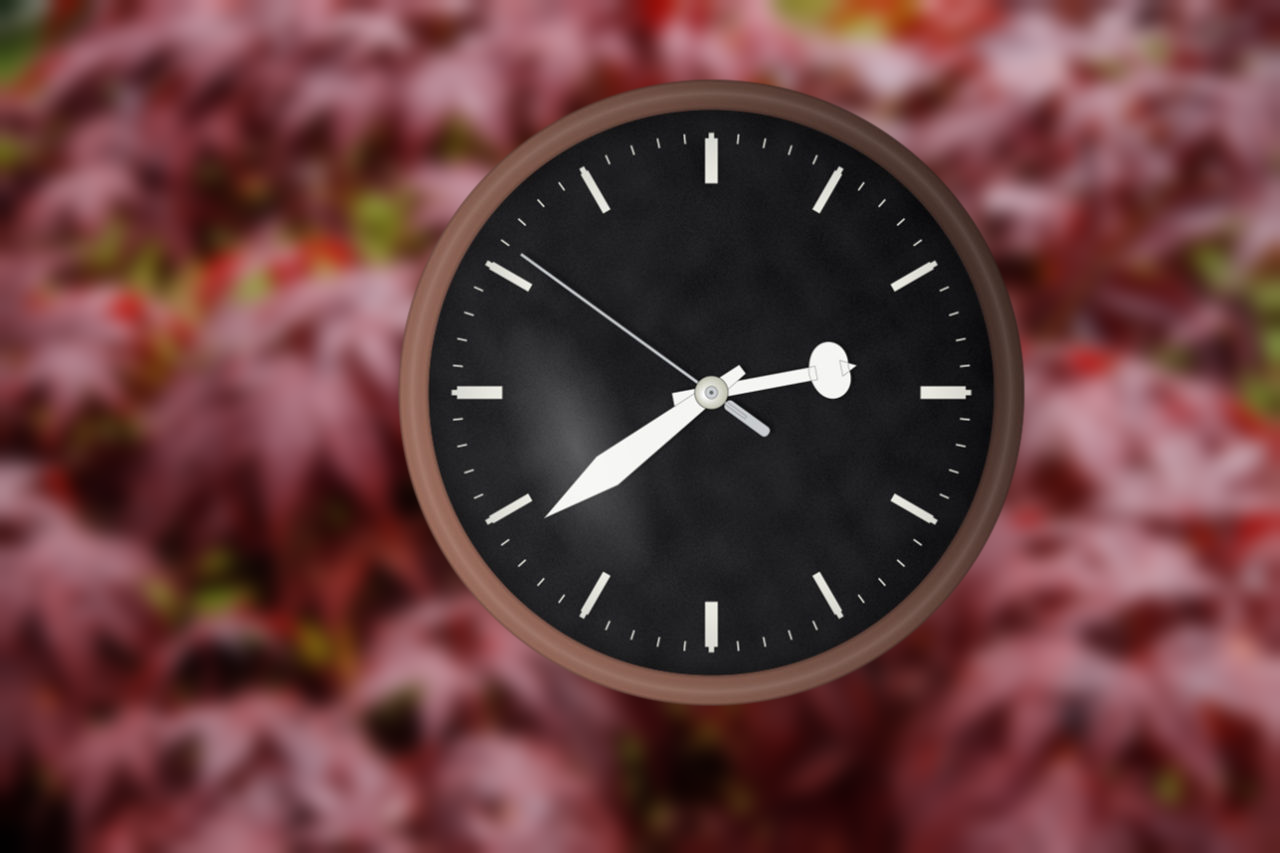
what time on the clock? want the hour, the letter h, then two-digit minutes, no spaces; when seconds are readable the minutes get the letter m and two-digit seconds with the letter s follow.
2h38m51s
